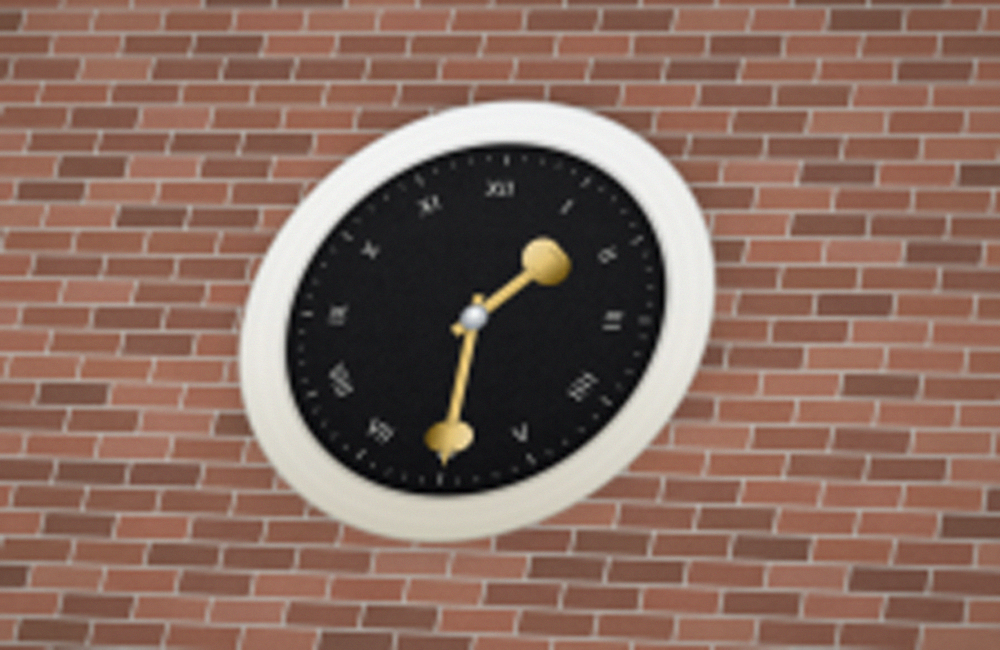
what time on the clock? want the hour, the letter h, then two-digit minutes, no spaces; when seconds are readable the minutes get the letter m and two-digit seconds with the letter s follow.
1h30
